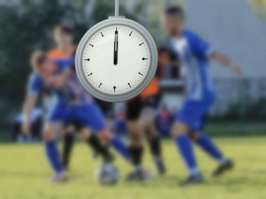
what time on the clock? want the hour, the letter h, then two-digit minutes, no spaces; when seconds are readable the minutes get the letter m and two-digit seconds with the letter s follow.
12h00
